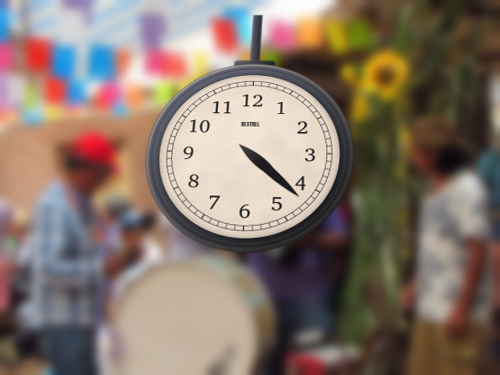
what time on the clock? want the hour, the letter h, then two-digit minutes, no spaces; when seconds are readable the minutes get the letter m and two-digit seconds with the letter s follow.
4h22
